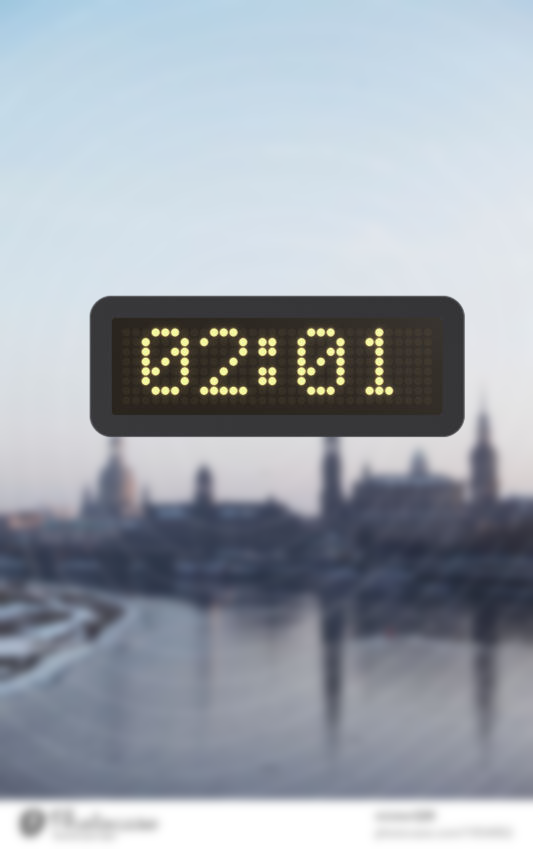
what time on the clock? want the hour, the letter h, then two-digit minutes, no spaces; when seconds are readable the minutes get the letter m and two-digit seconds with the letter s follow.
2h01
